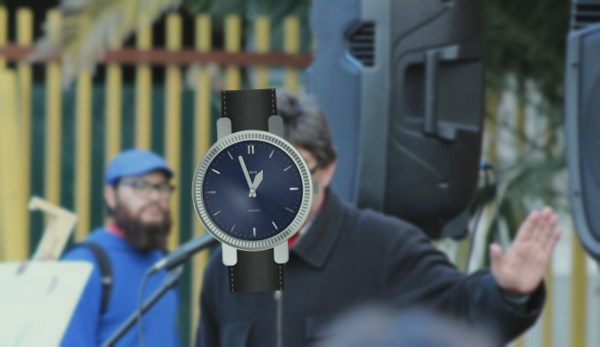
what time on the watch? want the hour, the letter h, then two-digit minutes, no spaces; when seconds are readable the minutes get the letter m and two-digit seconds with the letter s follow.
12h57
